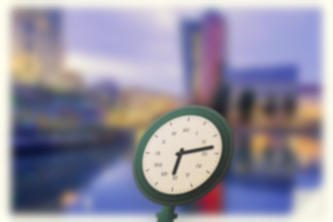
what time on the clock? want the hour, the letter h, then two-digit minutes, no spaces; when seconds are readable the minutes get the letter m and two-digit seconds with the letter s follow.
6h13
